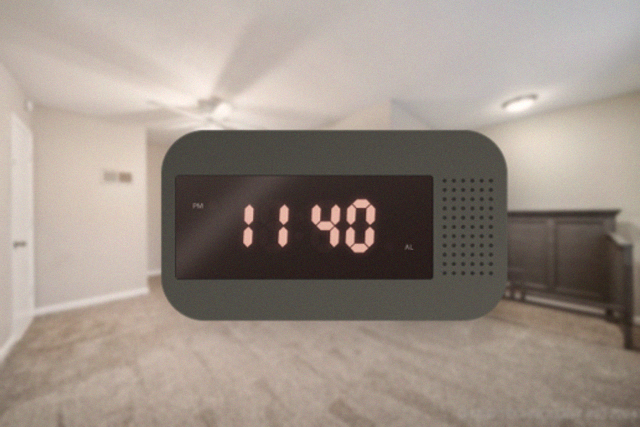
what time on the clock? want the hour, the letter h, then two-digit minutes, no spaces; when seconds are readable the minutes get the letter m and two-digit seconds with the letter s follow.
11h40
